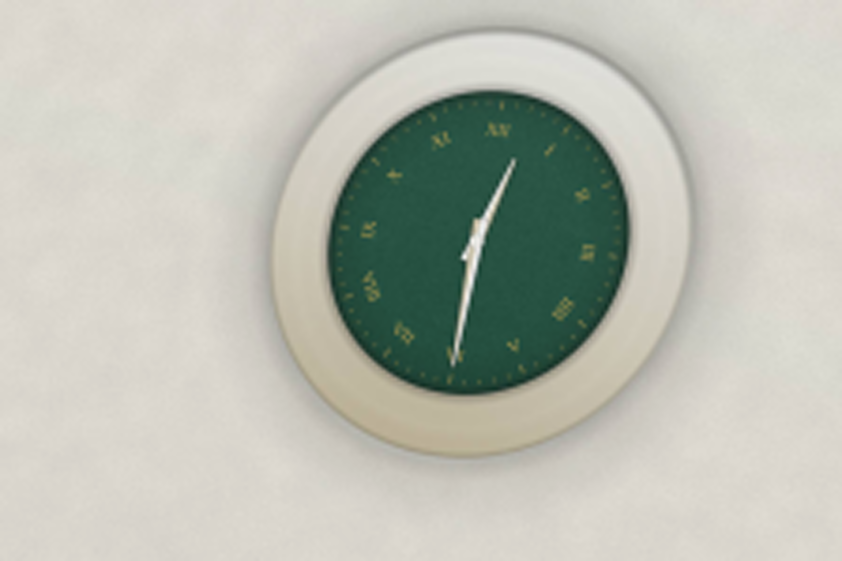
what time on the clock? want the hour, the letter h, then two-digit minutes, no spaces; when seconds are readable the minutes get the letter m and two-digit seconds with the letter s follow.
12h30
